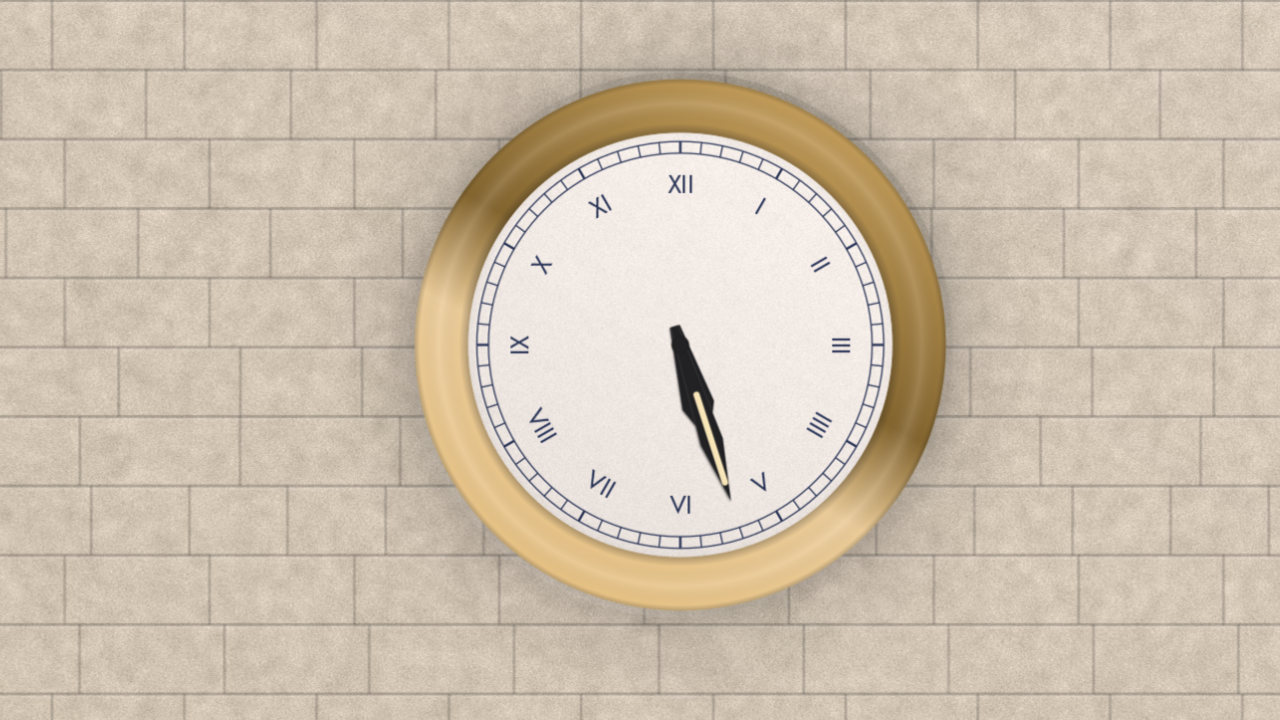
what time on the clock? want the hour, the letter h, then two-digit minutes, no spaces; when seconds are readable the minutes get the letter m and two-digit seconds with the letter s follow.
5h27
